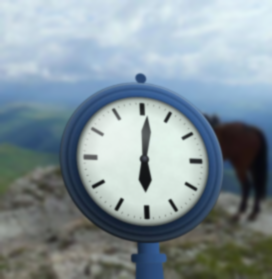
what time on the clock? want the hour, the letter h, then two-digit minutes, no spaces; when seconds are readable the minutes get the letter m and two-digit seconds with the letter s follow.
6h01
